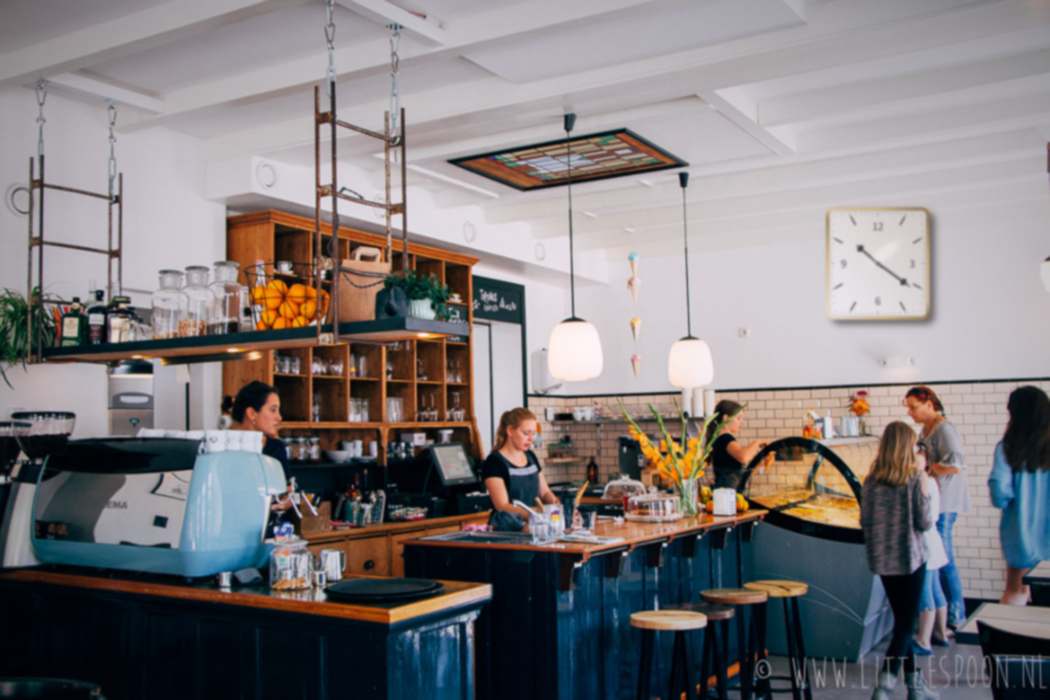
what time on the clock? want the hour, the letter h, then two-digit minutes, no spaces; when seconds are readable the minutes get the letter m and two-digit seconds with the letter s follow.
10h21
